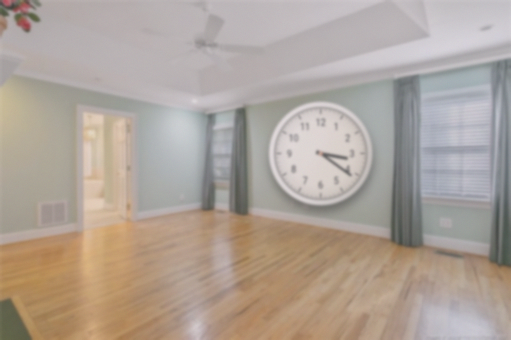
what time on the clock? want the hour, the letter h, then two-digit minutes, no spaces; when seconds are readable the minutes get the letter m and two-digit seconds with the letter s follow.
3h21
